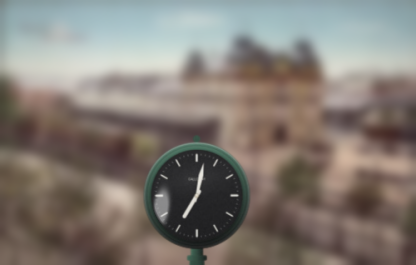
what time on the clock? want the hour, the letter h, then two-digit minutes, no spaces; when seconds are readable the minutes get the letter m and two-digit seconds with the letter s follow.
7h02
